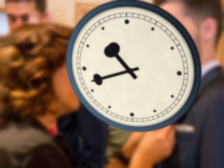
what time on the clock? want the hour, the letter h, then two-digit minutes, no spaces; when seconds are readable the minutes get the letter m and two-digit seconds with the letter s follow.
10h42
